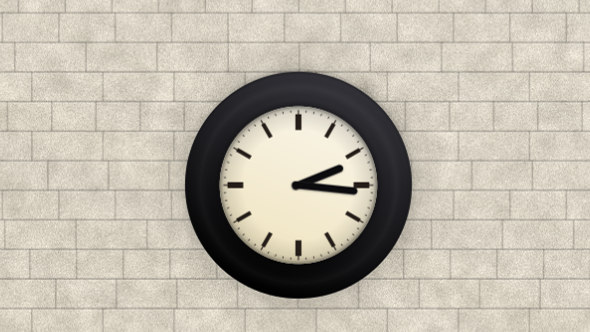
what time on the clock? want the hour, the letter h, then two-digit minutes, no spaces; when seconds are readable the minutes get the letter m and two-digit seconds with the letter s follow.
2h16
